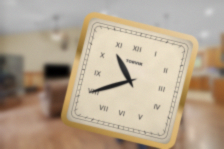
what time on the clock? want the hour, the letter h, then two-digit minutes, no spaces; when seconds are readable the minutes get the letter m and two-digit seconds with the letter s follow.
10h40
